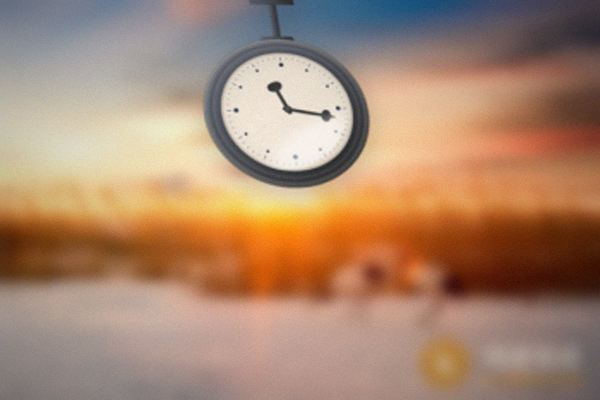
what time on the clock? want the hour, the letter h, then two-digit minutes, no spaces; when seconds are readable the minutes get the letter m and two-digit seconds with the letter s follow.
11h17
